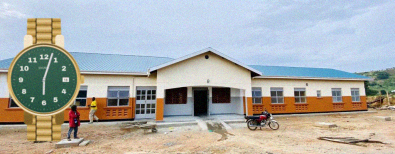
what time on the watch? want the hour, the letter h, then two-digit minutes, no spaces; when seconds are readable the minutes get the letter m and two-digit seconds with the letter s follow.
6h03
